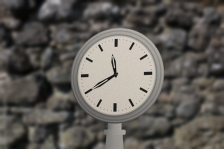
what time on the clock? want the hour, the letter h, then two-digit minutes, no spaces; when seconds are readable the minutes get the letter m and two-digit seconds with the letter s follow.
11h40
